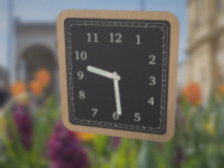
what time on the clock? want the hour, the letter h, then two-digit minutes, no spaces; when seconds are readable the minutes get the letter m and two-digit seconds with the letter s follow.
9h29
